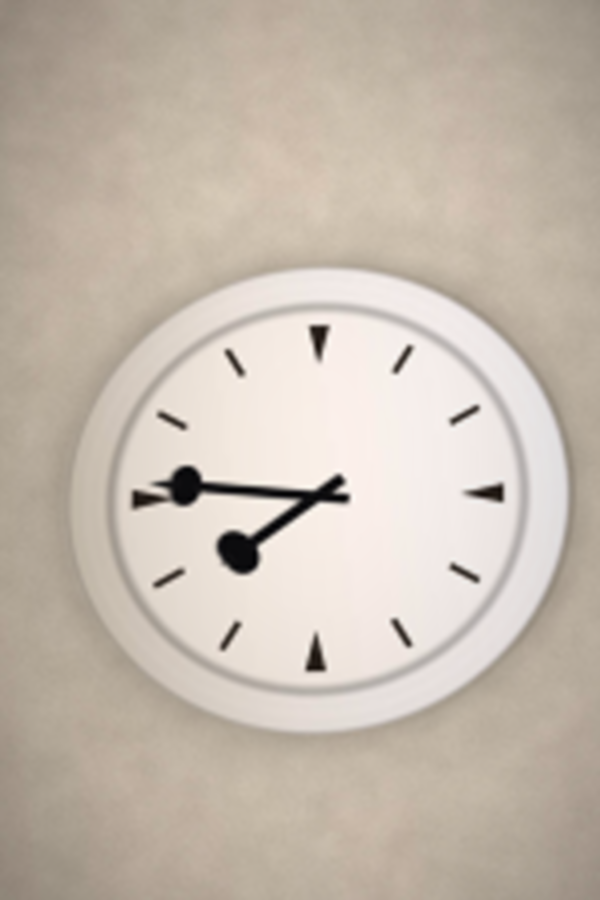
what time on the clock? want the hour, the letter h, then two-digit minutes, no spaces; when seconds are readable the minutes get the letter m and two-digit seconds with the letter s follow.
7h46
